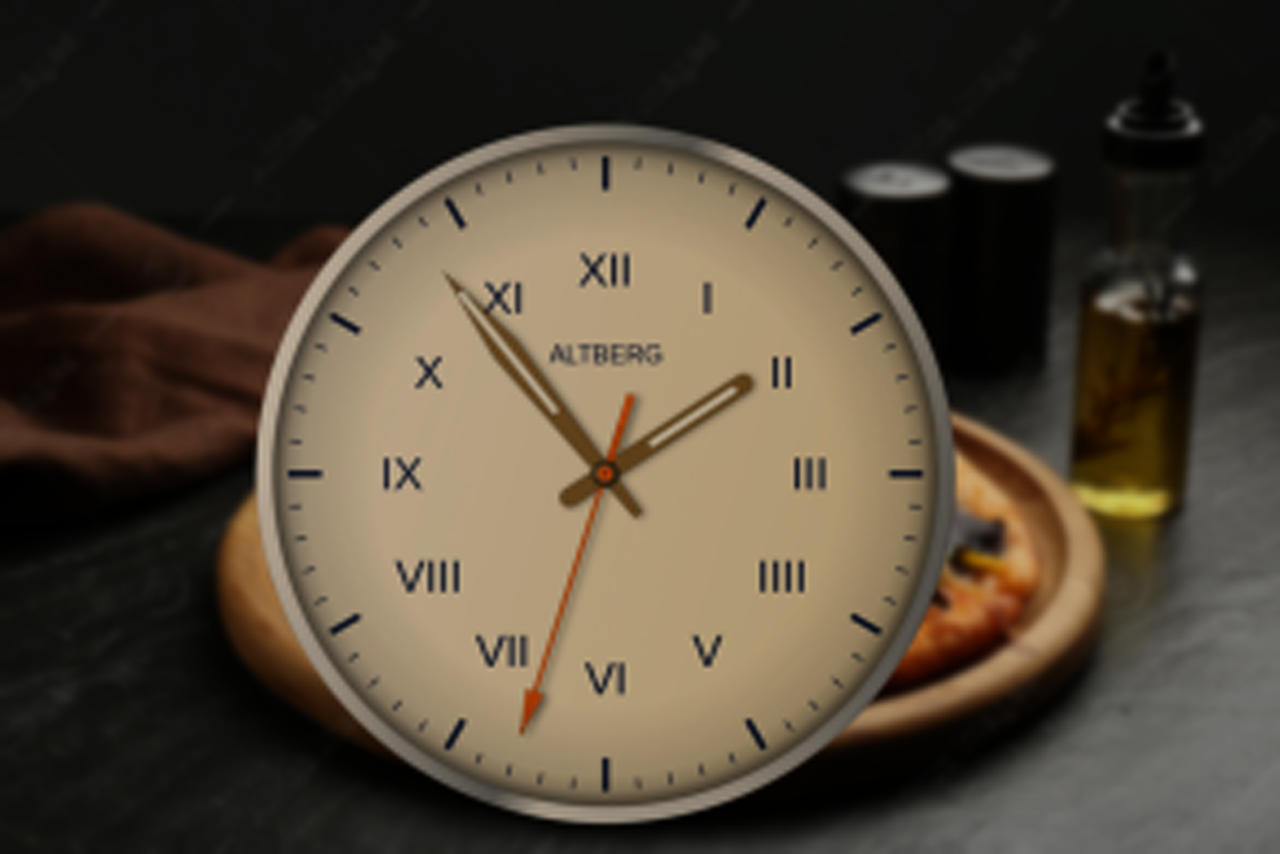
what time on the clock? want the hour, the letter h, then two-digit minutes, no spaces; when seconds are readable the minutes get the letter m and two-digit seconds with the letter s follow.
1h53m33s
